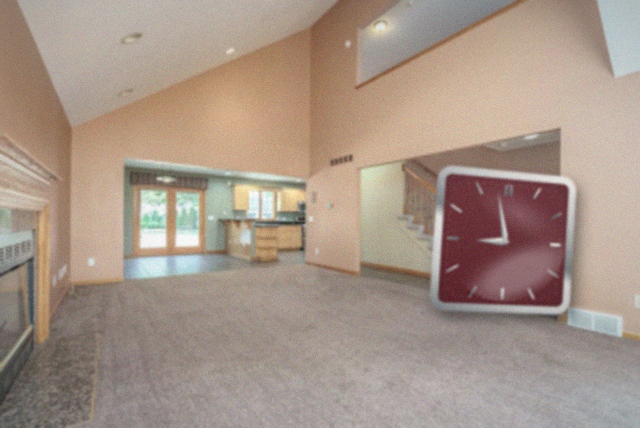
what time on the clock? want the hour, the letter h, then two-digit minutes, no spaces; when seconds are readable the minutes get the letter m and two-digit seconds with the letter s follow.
8h58
